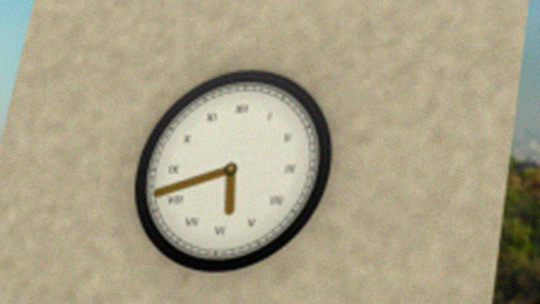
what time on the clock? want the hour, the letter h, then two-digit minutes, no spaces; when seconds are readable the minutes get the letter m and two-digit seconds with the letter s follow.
5h42
